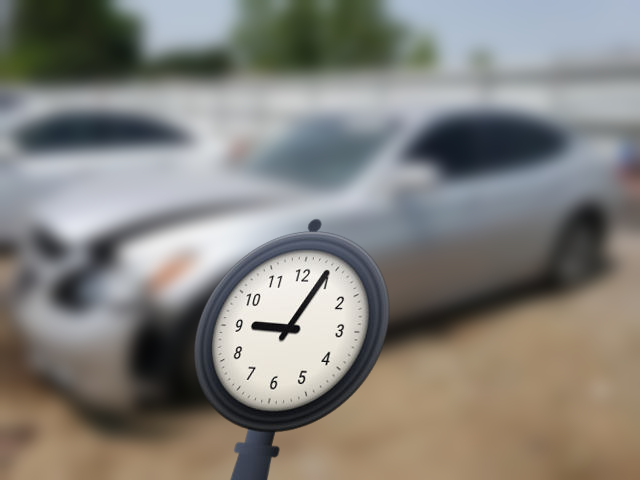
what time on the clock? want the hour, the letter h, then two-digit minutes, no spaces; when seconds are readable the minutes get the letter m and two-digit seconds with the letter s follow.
9h04
